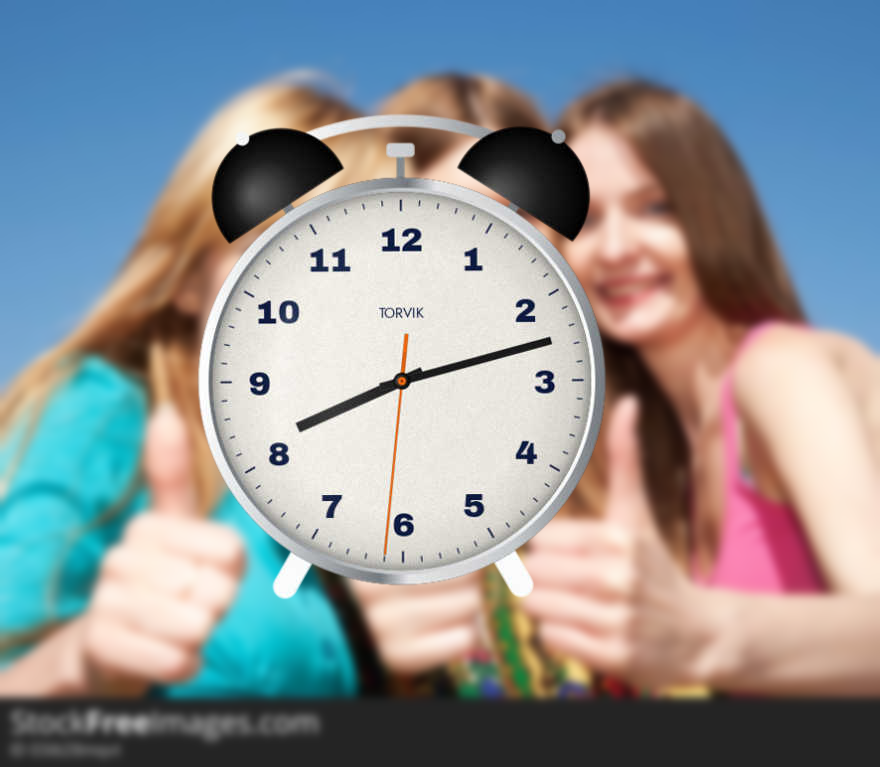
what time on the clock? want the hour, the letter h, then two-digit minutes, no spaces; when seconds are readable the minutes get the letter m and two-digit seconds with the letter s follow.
8h12m31s
